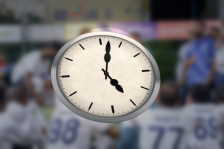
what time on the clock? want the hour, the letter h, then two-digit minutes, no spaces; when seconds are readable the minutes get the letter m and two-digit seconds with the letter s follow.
5h02
